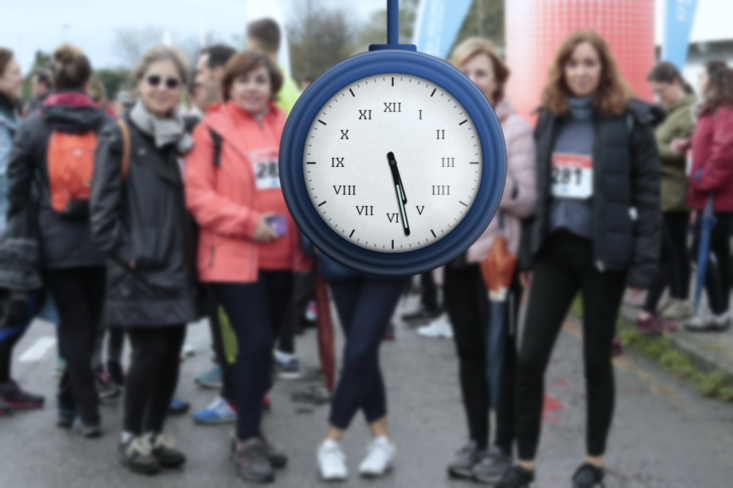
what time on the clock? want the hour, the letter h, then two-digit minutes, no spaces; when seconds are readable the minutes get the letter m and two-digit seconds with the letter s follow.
5h28
